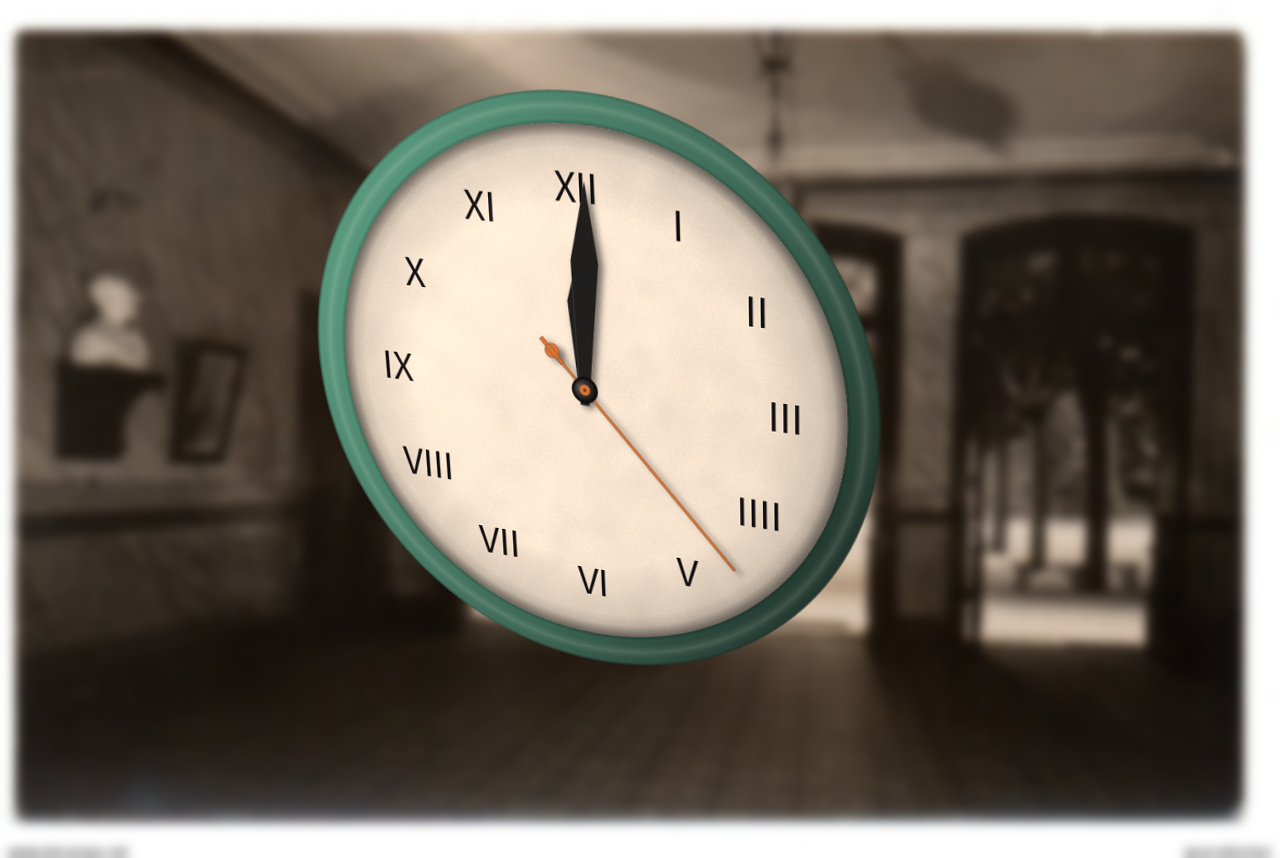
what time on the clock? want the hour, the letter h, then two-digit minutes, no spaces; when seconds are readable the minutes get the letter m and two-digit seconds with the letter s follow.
12h00m23s
